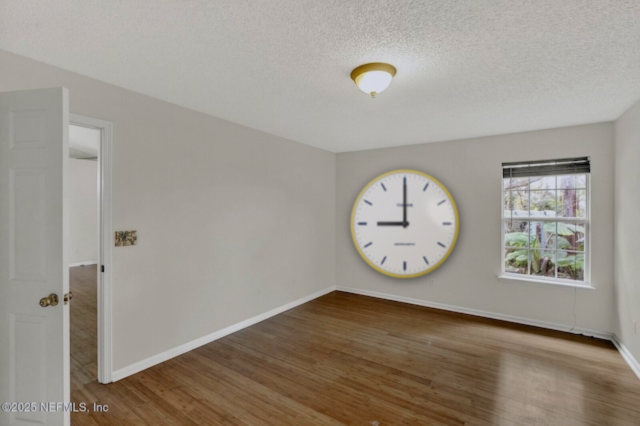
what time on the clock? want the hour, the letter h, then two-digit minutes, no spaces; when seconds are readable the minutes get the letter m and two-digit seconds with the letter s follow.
9h00
